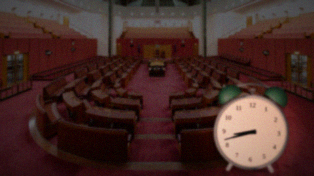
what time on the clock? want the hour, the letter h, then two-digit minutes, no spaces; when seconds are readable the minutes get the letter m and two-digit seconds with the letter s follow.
8h42
